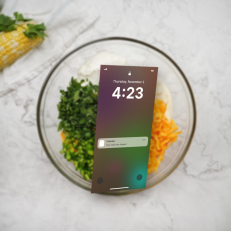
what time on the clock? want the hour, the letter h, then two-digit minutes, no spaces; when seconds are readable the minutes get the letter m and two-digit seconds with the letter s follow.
4h23
